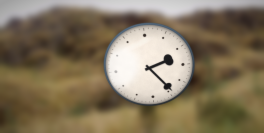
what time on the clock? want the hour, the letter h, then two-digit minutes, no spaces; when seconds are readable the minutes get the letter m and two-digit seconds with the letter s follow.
2h24
